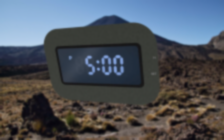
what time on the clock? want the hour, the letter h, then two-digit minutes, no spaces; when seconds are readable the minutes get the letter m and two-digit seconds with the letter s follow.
5h00
